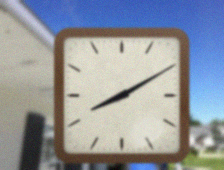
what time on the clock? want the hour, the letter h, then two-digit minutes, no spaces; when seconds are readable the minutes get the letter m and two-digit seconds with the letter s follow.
8h10
